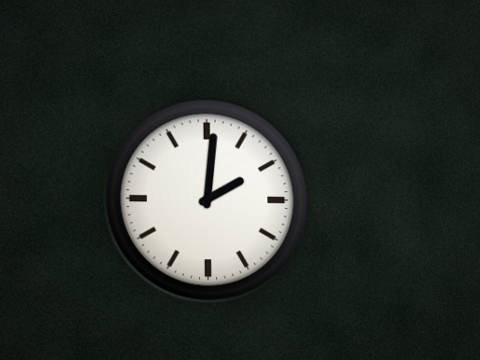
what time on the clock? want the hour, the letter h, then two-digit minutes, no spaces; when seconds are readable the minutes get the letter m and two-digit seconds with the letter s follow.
2h01
